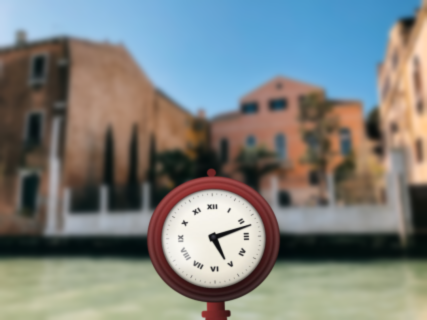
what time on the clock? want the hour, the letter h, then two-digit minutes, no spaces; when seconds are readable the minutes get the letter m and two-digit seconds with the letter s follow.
5h12
